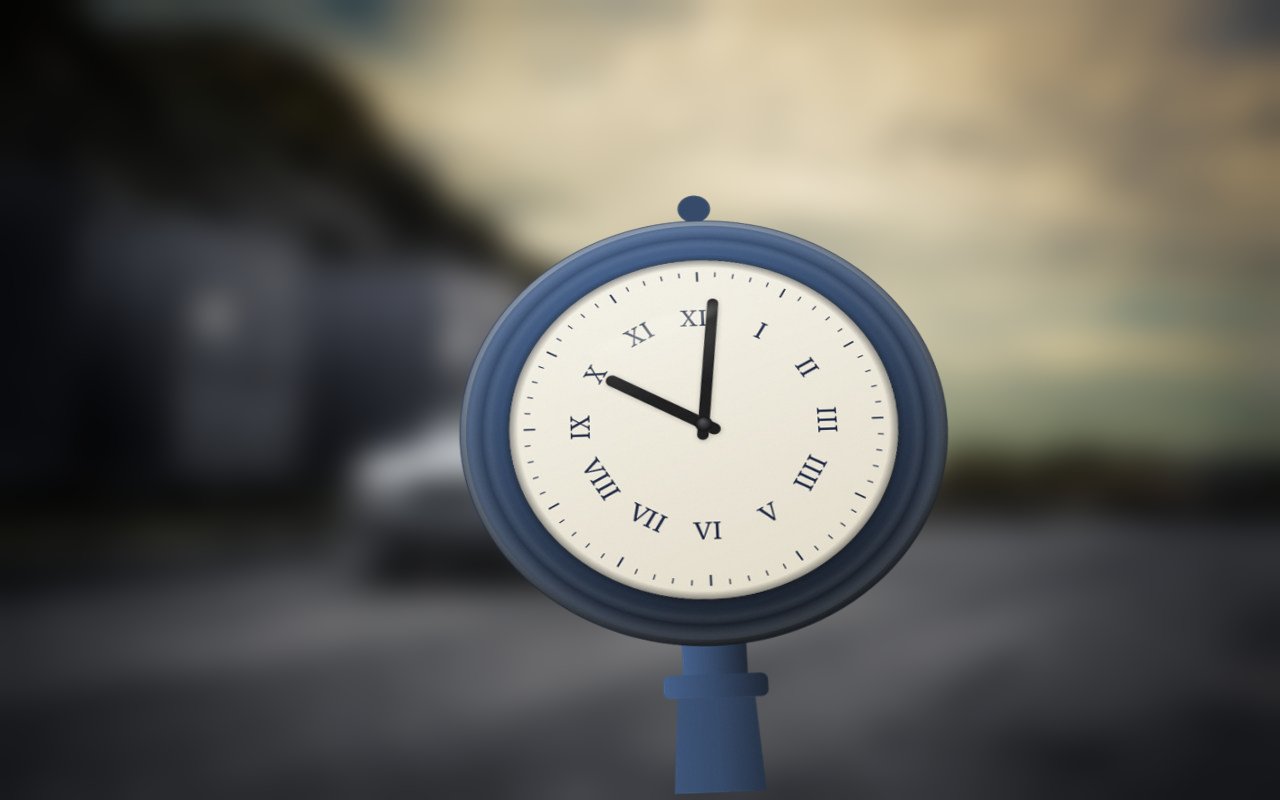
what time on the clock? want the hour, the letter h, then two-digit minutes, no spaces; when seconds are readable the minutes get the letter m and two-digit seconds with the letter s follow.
10h01
